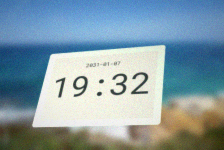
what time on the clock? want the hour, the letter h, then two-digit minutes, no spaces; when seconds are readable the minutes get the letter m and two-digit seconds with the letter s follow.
19h32
